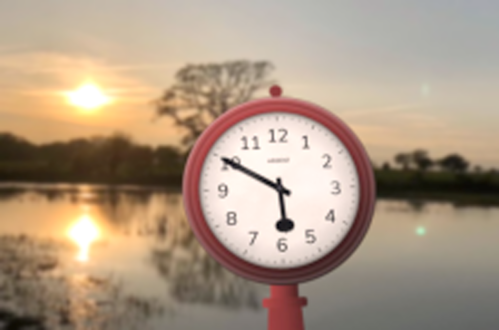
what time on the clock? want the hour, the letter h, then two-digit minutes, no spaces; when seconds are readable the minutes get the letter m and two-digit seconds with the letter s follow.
5h50
